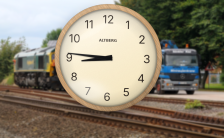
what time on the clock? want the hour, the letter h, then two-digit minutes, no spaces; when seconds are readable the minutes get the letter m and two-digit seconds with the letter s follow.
8h46
